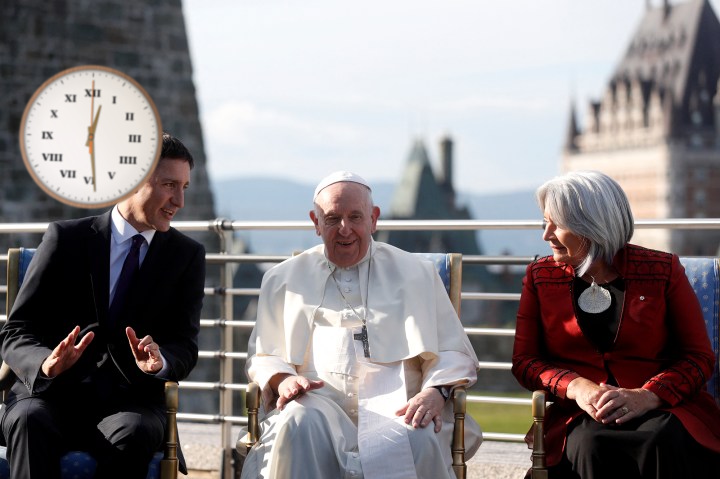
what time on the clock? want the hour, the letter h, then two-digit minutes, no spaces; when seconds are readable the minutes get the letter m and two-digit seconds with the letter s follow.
12h29m00s
